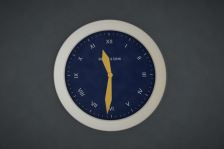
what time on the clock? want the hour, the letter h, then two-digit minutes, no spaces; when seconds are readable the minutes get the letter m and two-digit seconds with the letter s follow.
11h31
